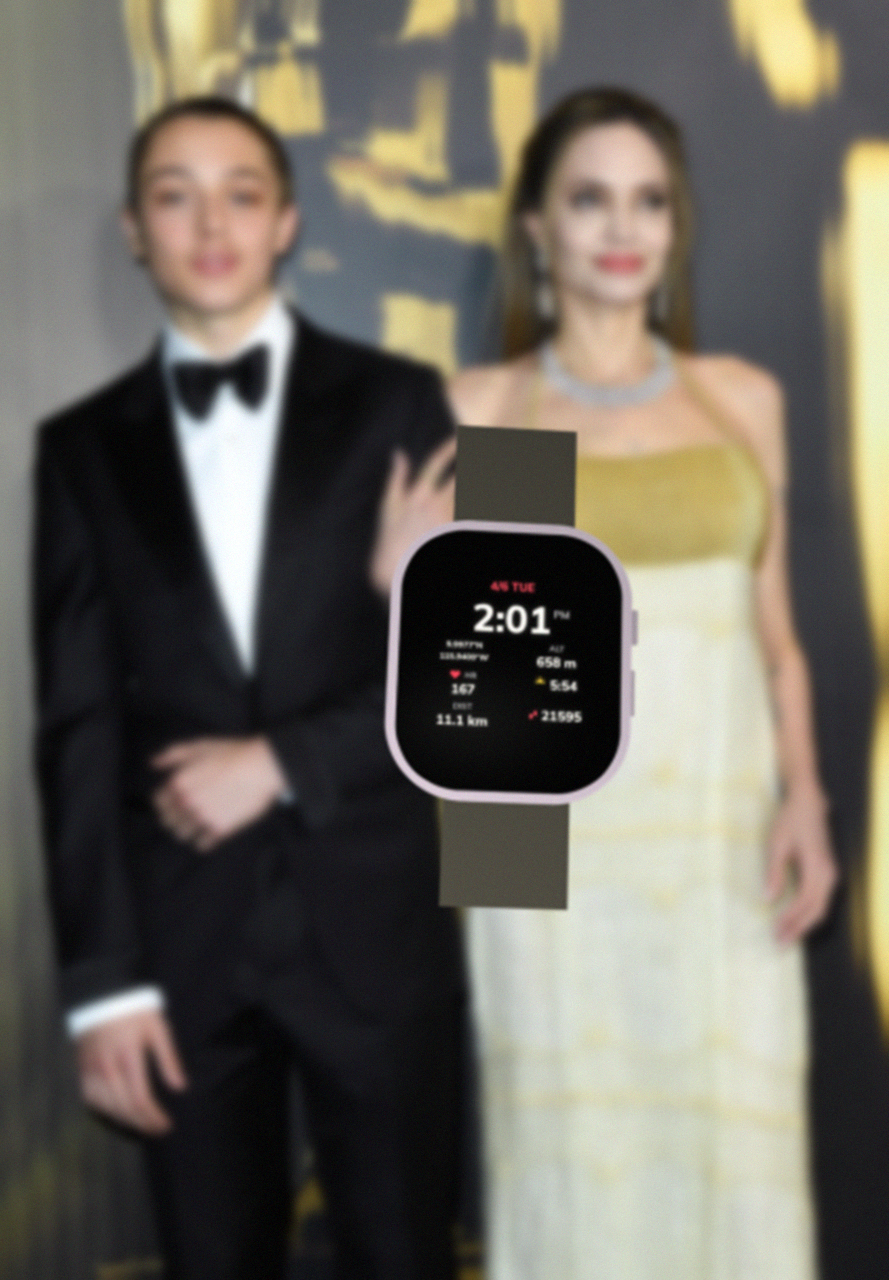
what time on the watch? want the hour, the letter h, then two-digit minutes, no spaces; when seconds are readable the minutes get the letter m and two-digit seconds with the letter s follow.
2h01
